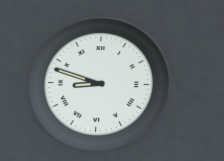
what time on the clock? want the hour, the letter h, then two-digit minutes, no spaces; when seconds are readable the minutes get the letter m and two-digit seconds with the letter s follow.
8h48
